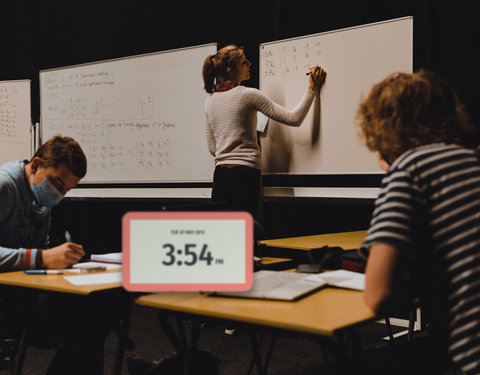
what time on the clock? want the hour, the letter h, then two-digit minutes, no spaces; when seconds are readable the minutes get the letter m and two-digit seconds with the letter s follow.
3h54
